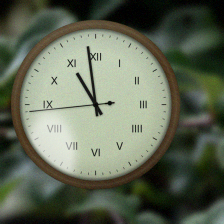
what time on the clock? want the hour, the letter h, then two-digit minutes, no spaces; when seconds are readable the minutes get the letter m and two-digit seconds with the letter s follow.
10h58m44s
